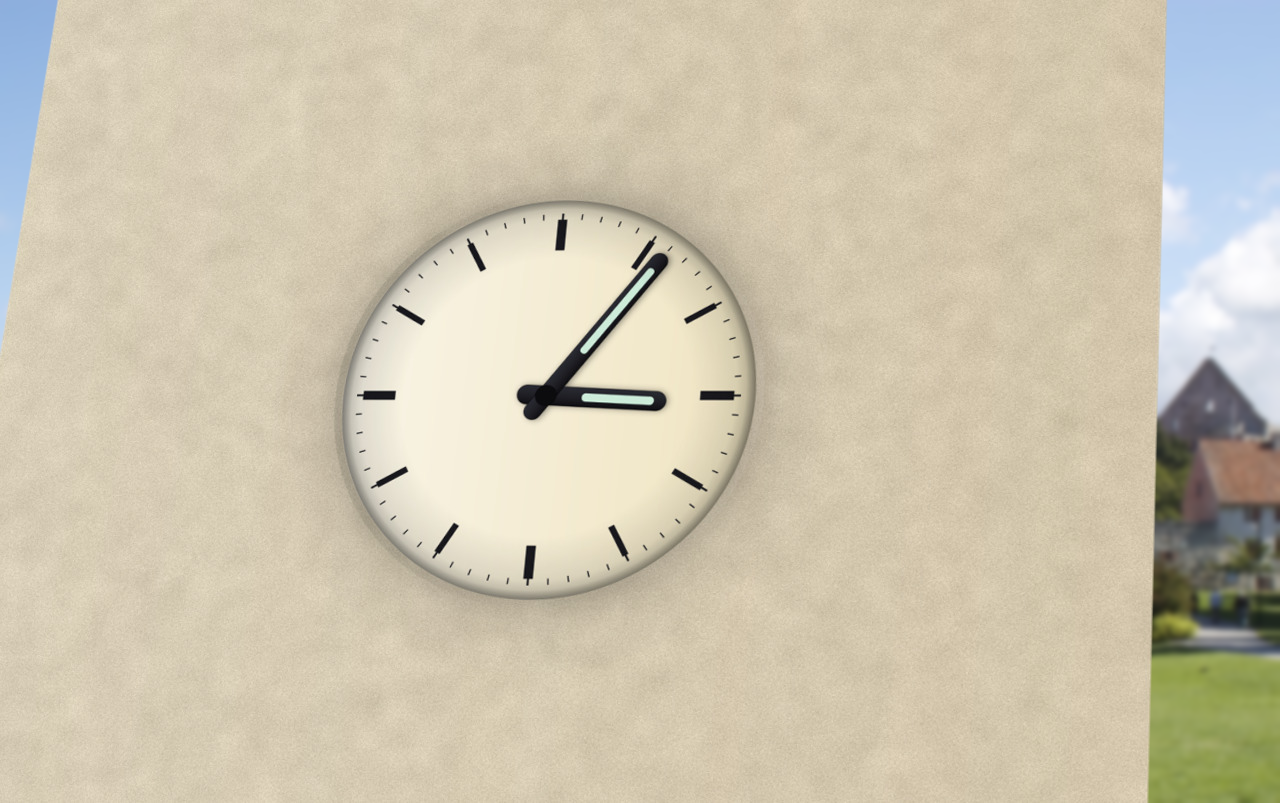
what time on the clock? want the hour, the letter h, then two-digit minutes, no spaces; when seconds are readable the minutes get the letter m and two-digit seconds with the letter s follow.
3h06
